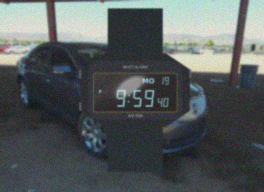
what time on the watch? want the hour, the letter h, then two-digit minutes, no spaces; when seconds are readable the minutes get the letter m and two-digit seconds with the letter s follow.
9h59
